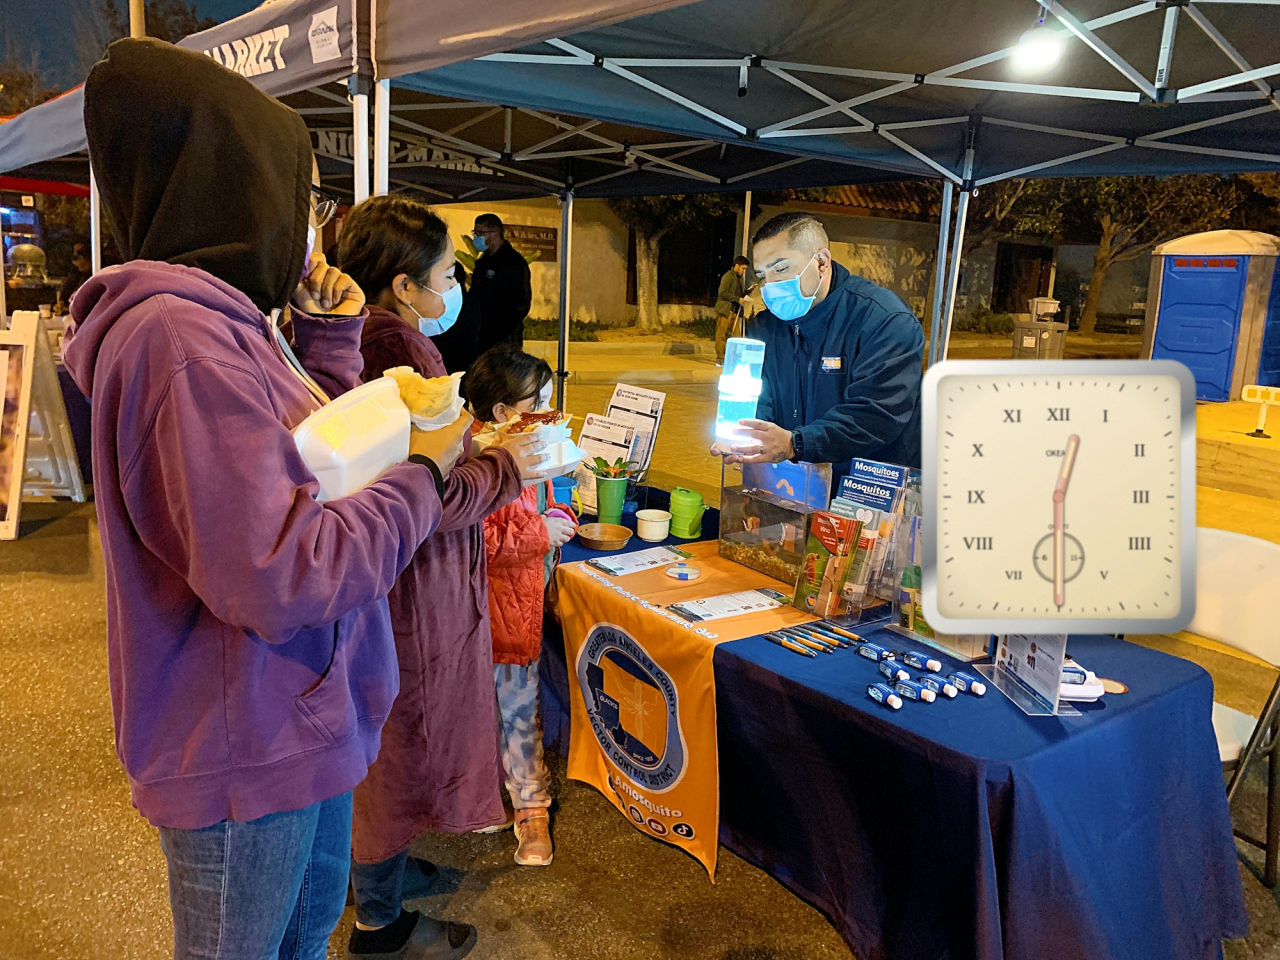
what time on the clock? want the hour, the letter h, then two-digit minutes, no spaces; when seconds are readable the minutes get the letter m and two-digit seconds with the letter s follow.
12h30
